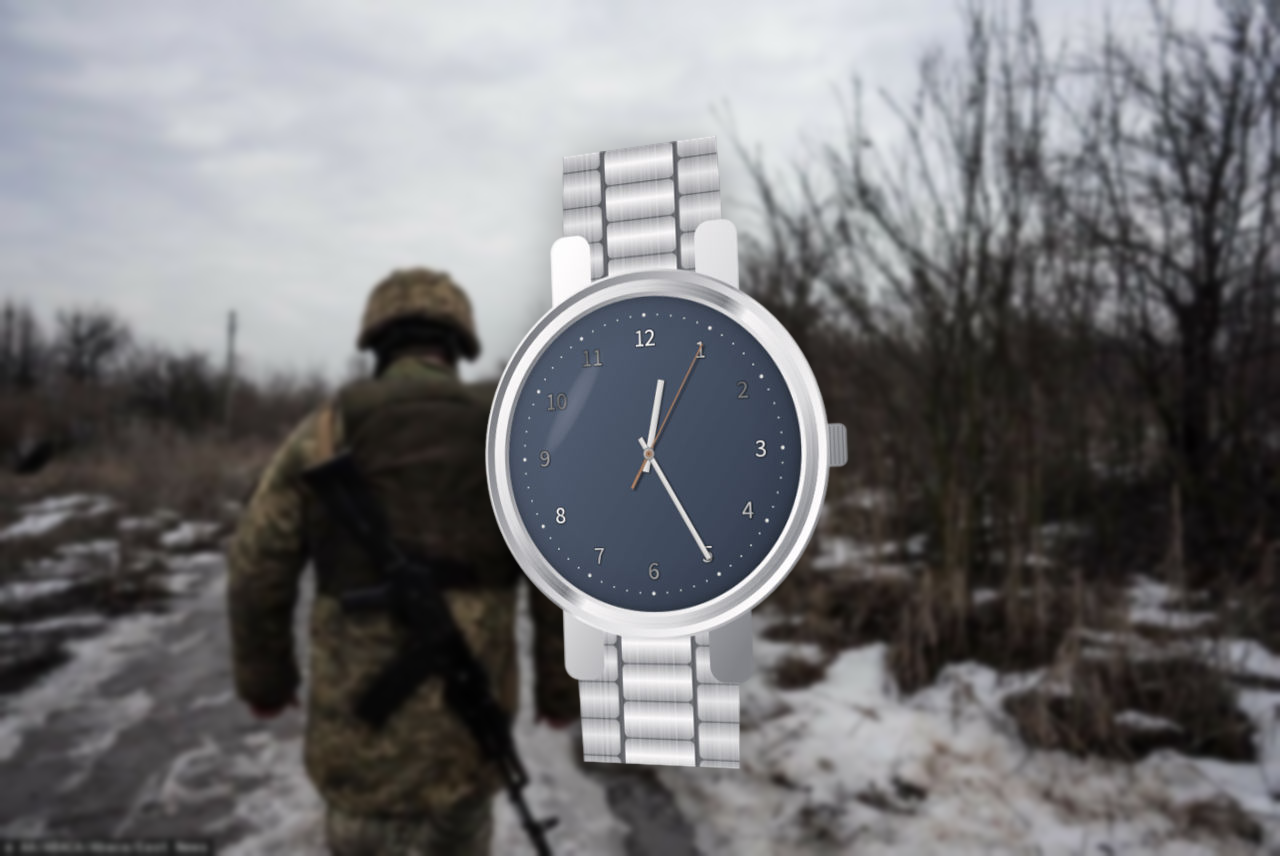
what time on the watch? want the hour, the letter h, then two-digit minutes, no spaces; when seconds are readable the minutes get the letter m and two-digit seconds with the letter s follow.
12h25m05s
